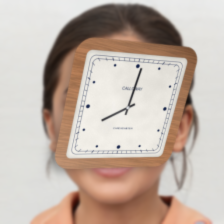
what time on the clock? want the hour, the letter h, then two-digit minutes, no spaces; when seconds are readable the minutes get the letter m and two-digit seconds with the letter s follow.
8h01
